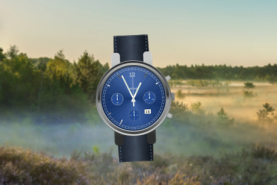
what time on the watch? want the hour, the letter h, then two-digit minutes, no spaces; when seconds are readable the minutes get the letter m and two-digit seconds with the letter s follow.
12h56
